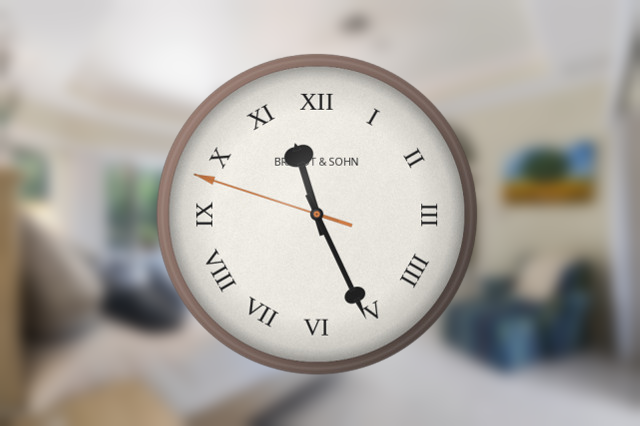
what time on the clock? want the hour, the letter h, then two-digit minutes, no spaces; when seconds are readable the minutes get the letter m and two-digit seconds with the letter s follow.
11h25m48s
